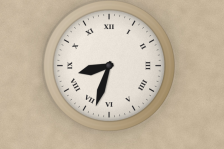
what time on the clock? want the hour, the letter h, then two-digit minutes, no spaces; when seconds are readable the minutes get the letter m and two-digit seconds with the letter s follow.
8h33
